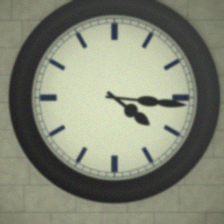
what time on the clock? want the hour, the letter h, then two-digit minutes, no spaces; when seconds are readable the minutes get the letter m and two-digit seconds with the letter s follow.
4h16
